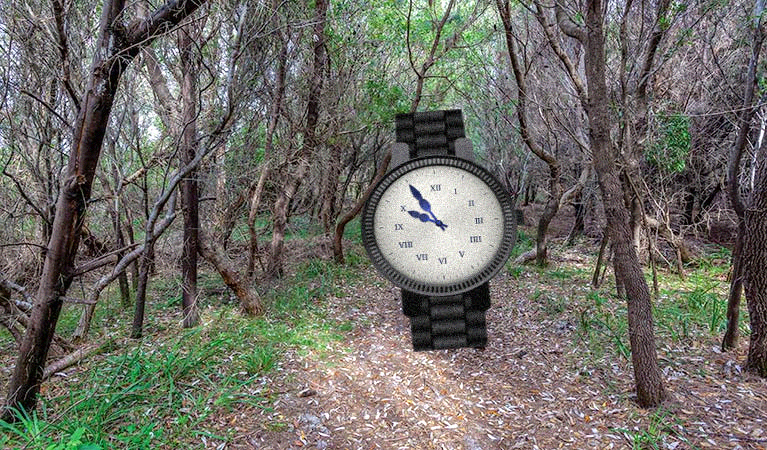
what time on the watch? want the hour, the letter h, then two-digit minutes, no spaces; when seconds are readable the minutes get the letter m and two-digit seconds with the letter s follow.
9h55
